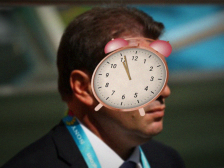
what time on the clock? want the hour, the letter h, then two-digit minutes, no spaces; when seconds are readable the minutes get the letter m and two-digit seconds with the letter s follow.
10h56
